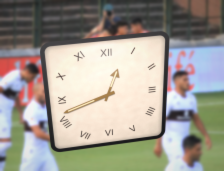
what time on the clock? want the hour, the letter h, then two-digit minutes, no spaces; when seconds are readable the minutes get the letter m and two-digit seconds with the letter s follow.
12h42
